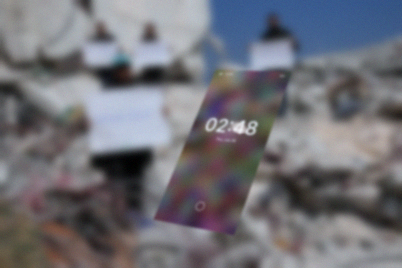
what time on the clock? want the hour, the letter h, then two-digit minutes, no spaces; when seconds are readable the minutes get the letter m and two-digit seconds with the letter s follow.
2h48
